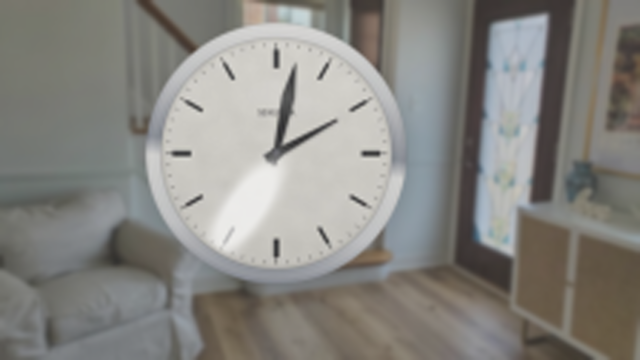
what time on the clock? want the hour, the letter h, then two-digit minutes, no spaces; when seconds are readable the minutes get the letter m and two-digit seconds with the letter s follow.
2h02
